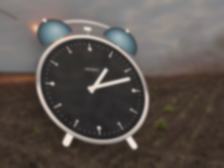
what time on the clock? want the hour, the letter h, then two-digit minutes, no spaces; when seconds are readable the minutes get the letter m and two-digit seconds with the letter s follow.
1h12
